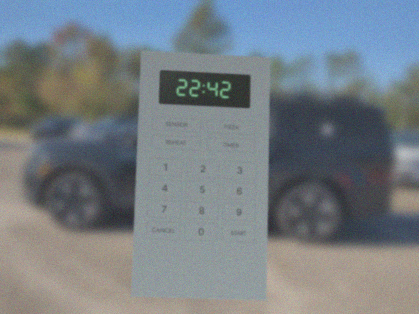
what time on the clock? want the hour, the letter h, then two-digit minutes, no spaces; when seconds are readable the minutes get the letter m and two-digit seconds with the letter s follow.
22h42
